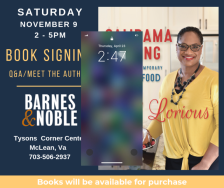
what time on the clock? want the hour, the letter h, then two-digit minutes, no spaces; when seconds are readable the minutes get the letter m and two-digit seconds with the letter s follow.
2h47
